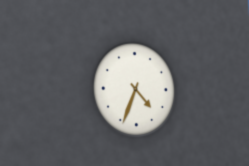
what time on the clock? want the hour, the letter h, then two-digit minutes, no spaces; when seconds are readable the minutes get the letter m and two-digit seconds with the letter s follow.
4h34
